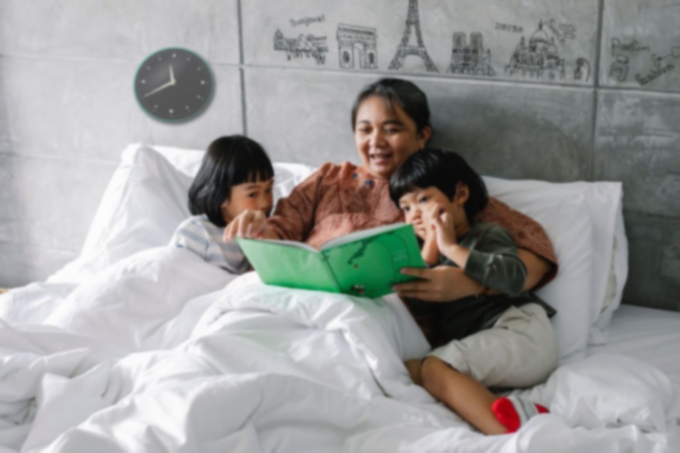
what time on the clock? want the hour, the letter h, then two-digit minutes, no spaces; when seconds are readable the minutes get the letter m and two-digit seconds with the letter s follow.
11h40
